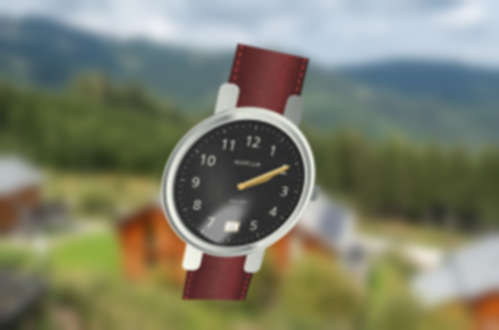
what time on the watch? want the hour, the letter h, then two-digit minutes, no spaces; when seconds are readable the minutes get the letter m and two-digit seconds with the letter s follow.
2h10
